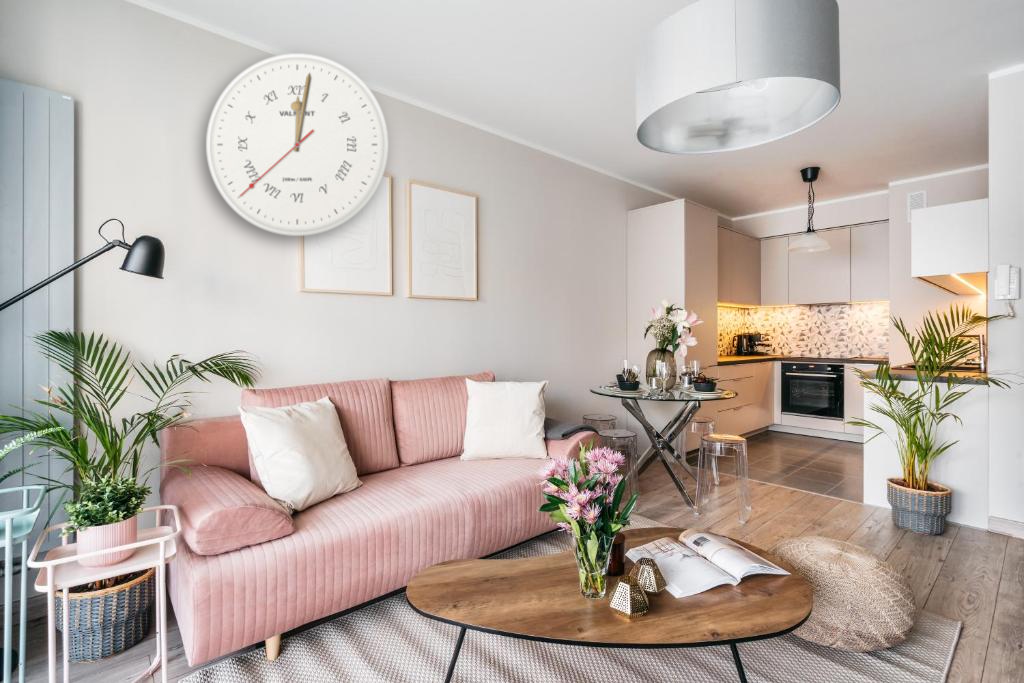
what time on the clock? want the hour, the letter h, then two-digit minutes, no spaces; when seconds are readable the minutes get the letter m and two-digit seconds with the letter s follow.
12h01m38s
